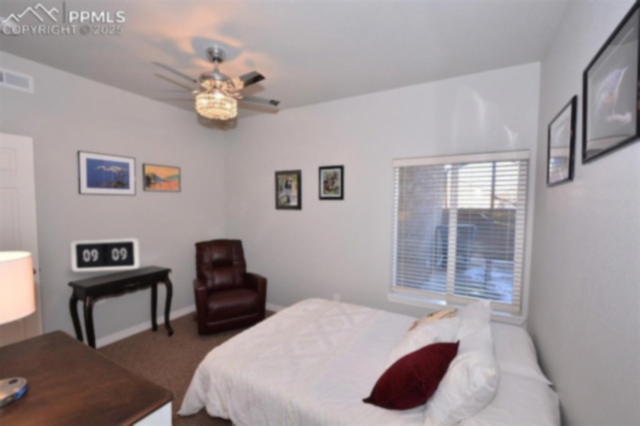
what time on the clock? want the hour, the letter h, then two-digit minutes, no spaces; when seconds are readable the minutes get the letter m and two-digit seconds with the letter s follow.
9h09
